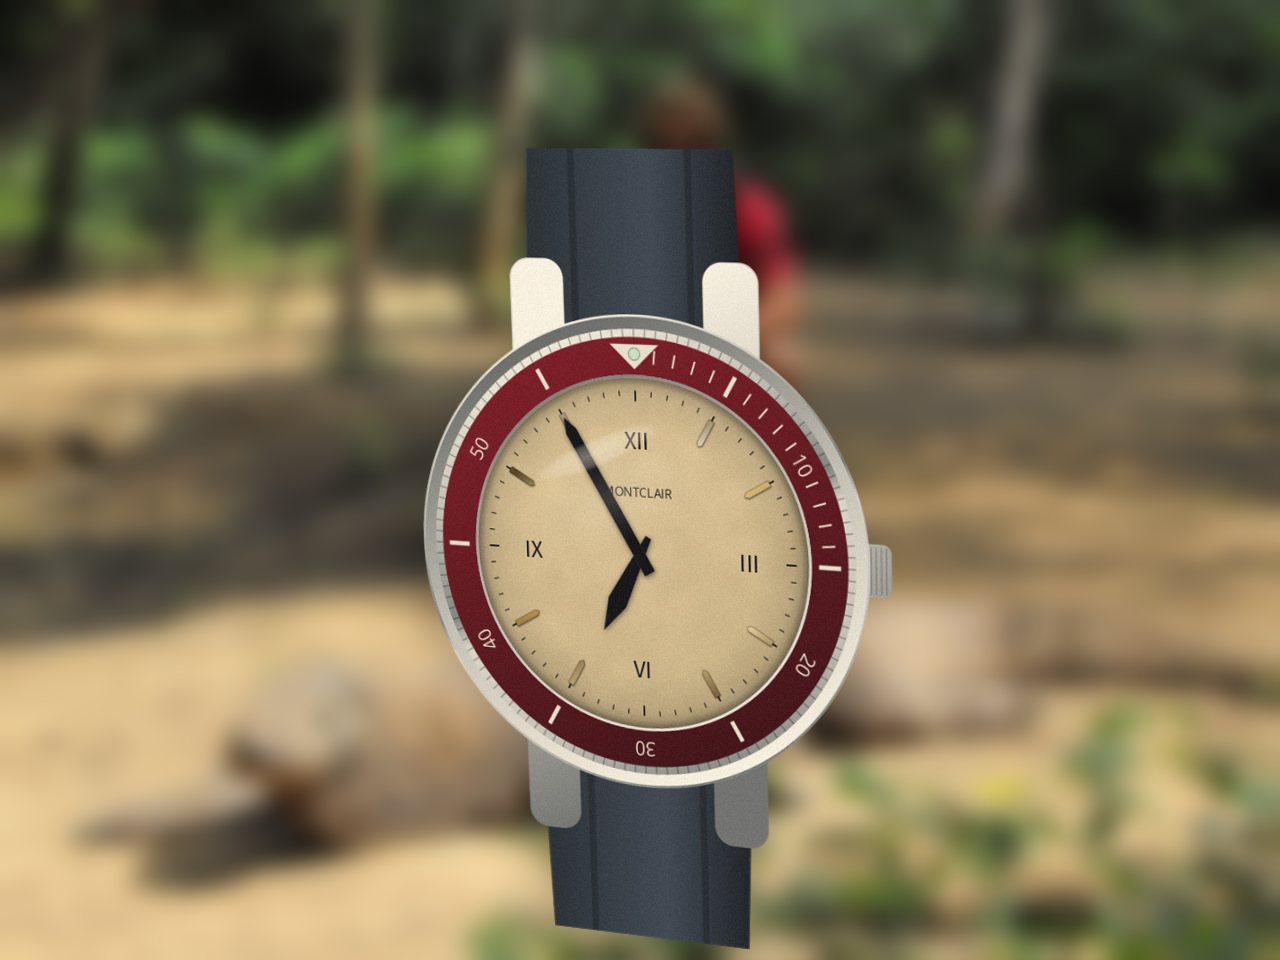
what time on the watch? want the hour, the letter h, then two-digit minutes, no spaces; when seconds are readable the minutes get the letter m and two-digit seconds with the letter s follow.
6h55
